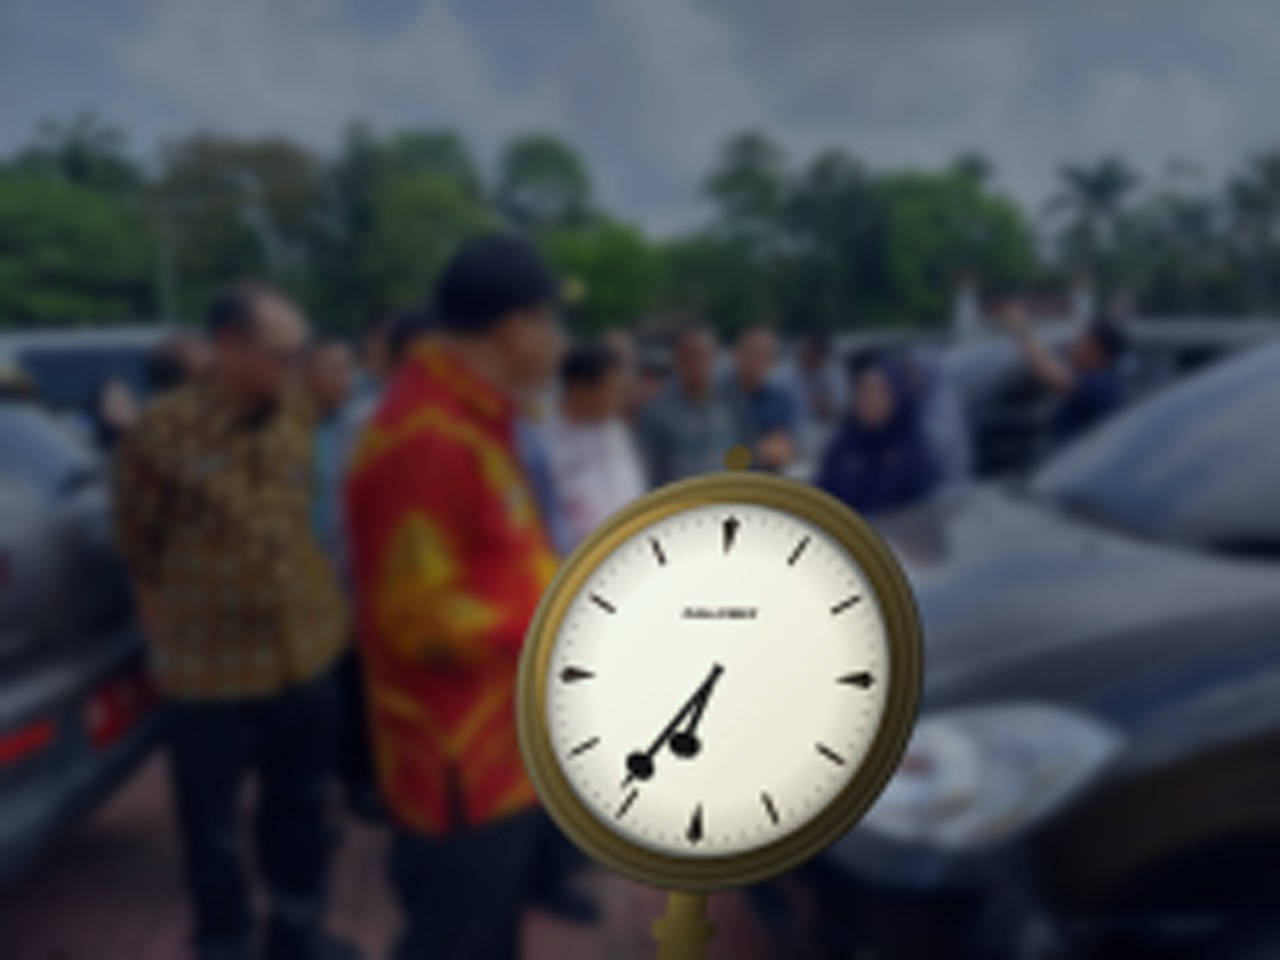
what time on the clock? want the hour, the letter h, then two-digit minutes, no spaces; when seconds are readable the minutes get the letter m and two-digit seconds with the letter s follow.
6h36
